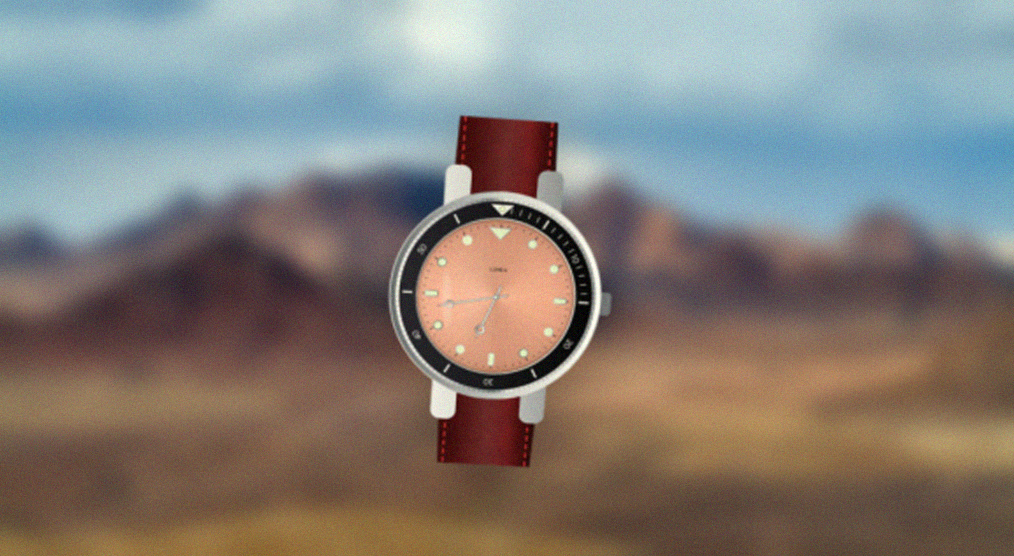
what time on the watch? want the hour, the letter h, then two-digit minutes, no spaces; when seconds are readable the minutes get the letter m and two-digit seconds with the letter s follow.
6h43
